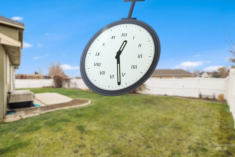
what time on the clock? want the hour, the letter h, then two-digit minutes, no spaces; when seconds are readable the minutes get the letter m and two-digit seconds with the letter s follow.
12h27
